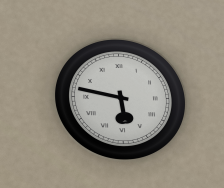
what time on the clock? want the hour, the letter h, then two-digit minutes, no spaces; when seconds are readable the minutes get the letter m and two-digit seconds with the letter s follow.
5h47
